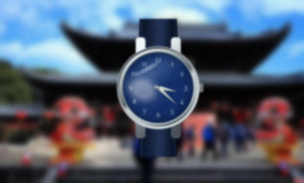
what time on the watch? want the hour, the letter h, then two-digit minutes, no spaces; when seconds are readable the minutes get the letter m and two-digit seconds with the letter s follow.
3h22
